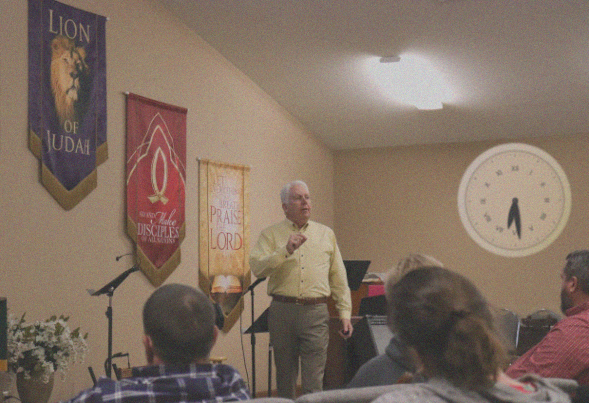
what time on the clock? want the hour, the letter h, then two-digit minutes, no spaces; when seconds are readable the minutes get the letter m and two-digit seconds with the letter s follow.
6h29
